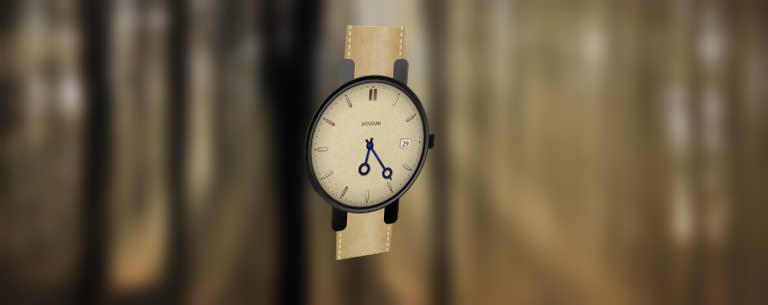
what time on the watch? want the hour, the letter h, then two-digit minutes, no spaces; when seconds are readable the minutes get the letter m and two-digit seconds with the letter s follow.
6h24
